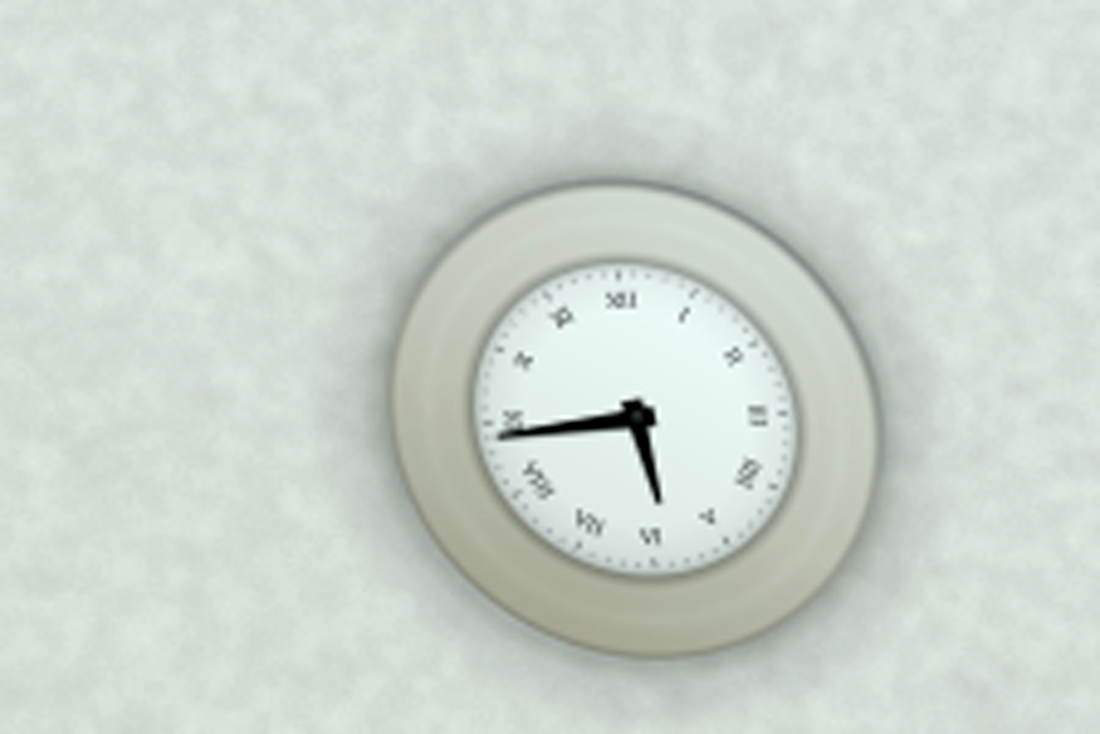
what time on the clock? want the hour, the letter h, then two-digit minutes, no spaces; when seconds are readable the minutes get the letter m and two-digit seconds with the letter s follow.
5h44
